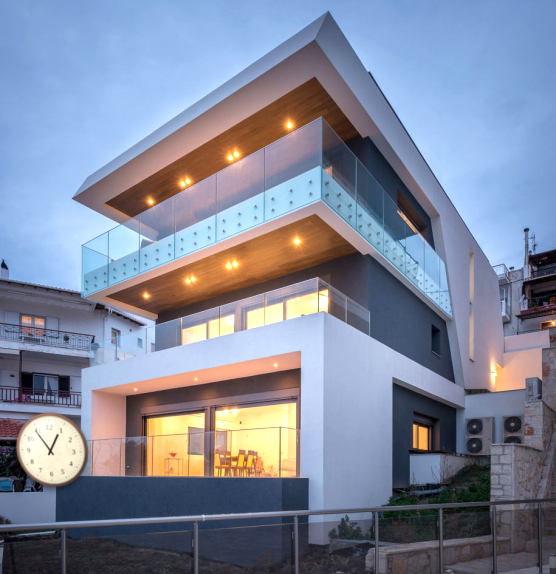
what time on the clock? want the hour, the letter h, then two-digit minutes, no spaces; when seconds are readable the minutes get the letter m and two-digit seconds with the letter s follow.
12h54
